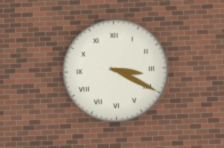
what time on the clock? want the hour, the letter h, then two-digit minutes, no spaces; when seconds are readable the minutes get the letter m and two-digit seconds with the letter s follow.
3h20
